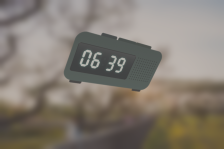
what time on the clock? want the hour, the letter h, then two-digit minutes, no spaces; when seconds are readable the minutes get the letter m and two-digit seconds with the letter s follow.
6h39
